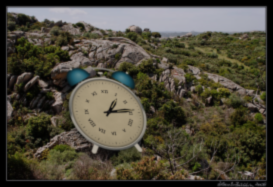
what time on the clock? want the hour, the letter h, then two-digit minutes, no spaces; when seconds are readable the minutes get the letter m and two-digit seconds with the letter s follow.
1h14
